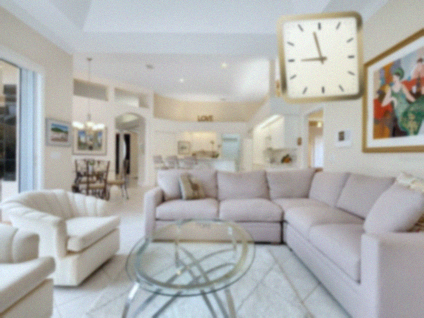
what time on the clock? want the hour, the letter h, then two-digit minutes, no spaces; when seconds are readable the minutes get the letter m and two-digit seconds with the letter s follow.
8h58
